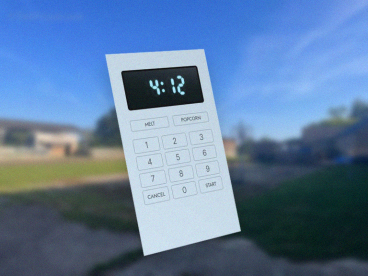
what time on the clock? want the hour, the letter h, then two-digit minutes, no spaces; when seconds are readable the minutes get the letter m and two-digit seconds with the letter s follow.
4h12
